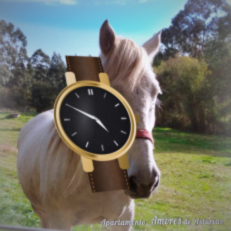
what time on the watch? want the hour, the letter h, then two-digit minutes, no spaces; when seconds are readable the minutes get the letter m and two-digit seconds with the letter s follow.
4h50
